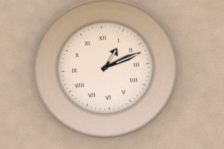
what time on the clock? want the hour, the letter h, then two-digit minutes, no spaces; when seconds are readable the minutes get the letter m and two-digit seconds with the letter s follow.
1h12
